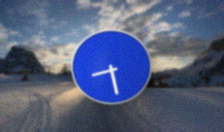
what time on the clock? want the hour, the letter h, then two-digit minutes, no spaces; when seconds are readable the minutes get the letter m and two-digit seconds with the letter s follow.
8h28
